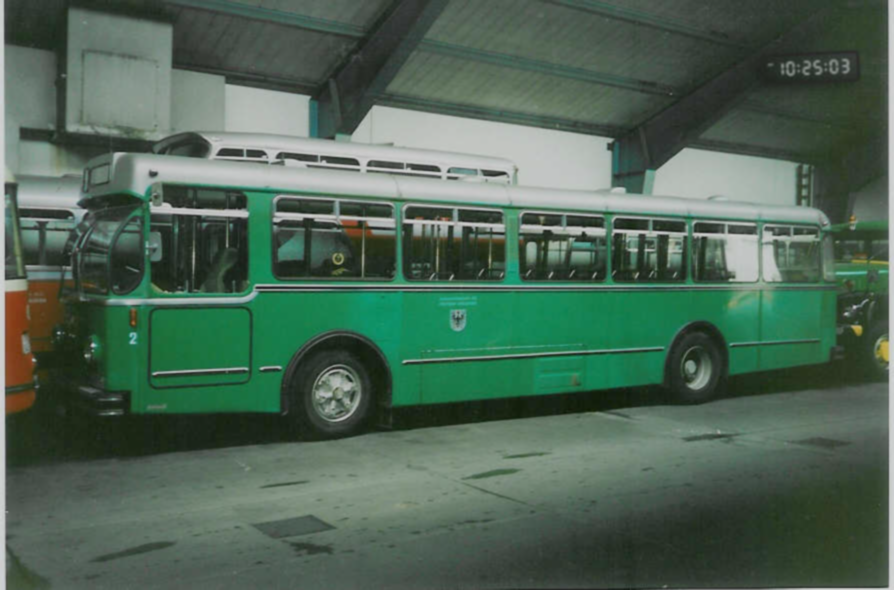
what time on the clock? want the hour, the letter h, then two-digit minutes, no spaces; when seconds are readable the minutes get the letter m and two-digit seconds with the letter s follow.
10h25m03s
